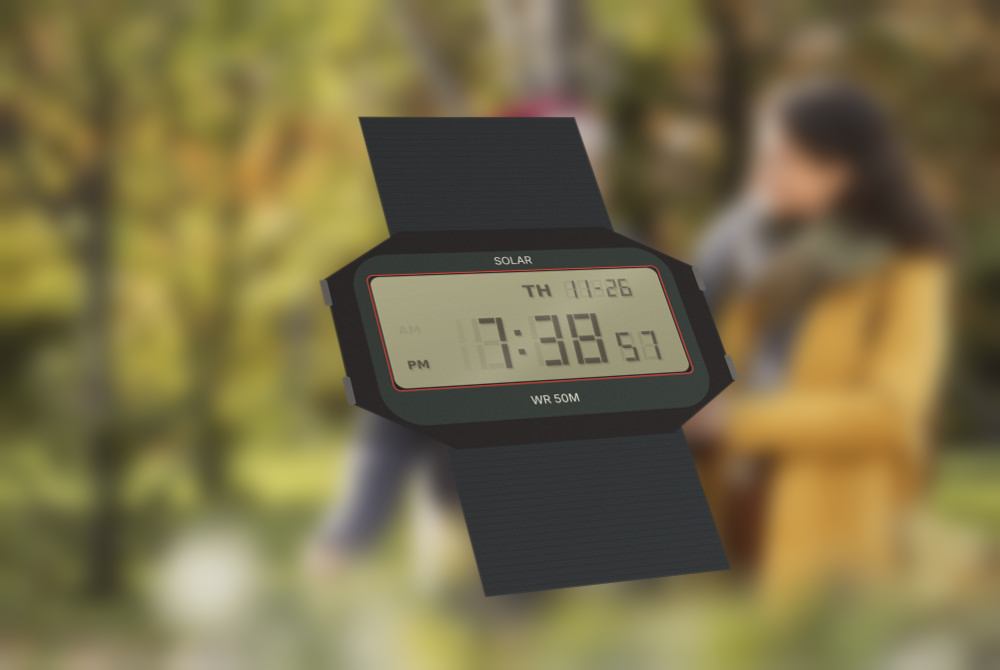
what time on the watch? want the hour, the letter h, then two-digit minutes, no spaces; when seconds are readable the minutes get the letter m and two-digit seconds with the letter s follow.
7h38m57s
